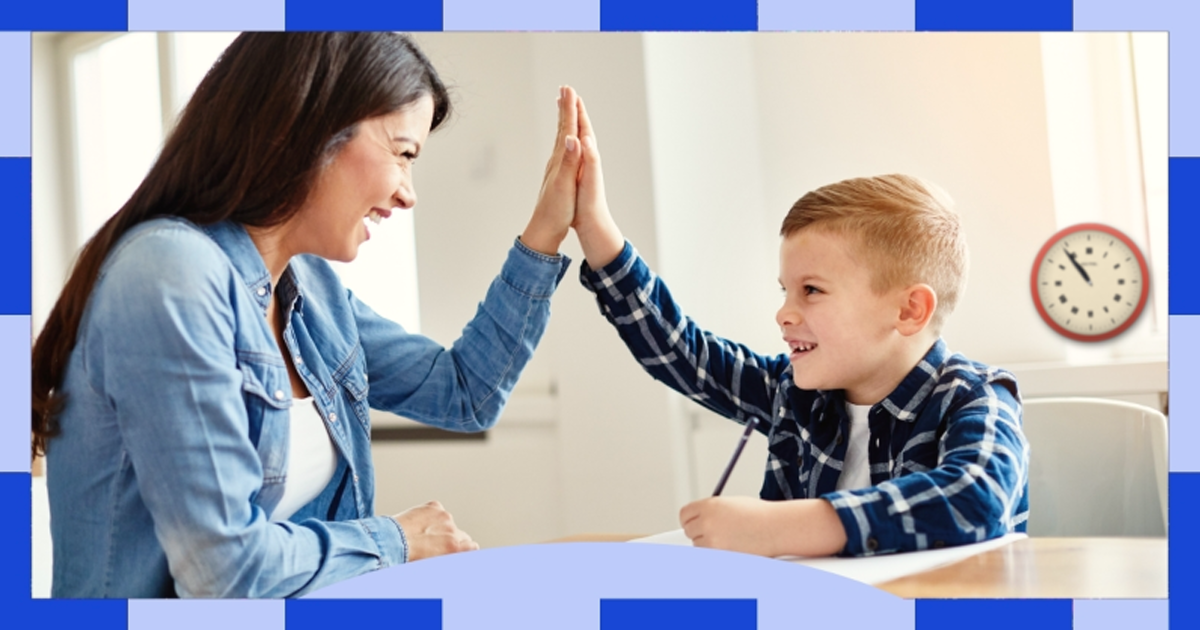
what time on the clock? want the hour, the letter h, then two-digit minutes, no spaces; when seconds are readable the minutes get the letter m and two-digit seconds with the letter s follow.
10h54
